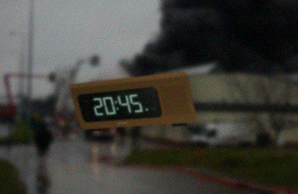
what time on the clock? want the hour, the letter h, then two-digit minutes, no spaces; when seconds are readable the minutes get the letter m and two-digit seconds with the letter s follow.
20h45
